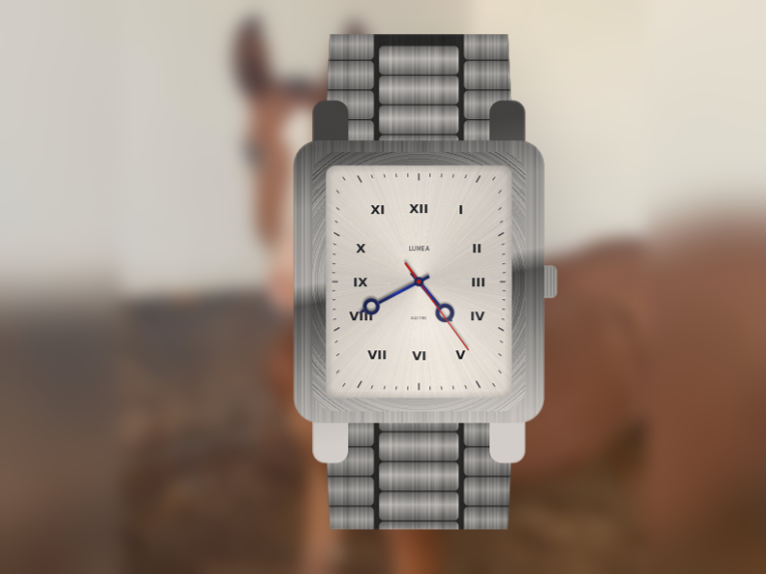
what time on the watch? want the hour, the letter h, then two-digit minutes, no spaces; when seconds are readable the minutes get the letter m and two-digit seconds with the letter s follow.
4h40m24s
